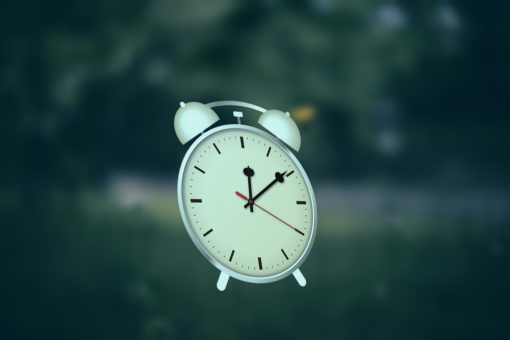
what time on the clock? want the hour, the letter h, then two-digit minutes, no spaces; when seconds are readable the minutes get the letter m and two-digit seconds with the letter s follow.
12h09m20s
